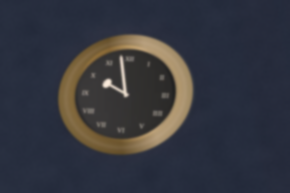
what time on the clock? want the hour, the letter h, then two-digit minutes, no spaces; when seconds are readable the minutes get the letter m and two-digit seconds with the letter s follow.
9h58
